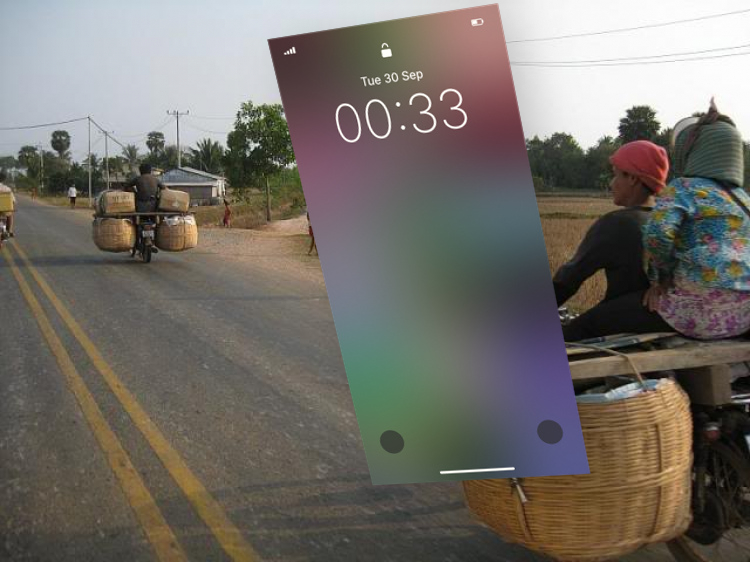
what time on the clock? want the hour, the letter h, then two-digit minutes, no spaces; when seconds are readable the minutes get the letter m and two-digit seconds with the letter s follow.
0h33
